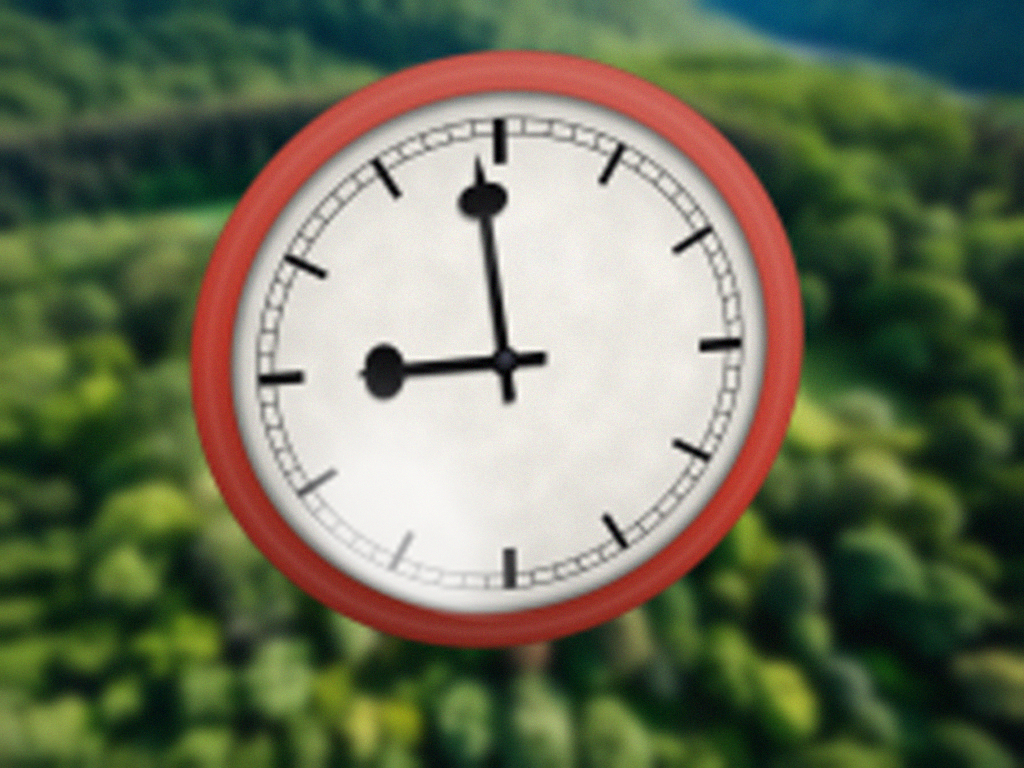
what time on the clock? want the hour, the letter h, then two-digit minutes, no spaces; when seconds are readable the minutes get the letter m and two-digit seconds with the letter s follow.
8h59
